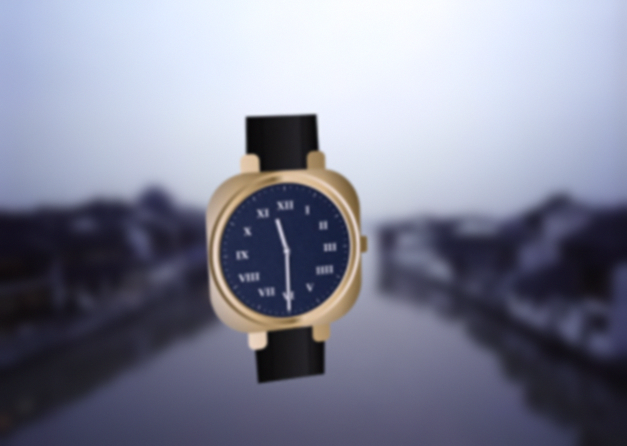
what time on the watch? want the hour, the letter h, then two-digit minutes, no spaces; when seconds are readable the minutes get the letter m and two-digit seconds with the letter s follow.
11h30
